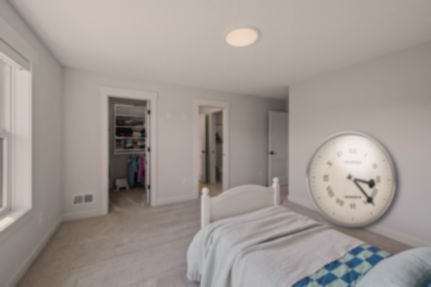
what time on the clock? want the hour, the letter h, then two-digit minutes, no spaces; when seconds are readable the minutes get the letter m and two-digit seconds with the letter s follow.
3h23
